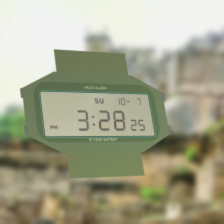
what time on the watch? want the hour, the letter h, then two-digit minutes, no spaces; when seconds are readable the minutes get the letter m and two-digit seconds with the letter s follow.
3h28m25s
